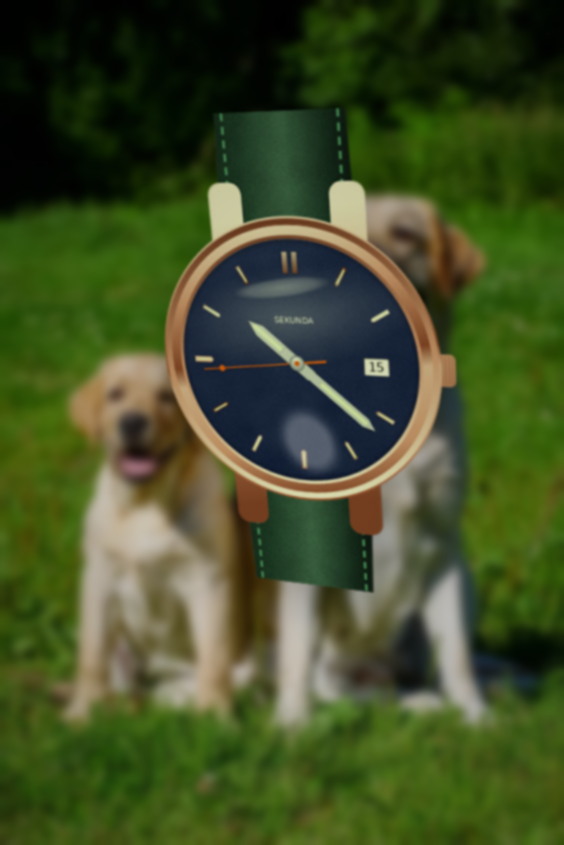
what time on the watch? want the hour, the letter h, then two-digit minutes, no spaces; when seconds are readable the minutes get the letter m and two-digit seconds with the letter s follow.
10h21m44s
